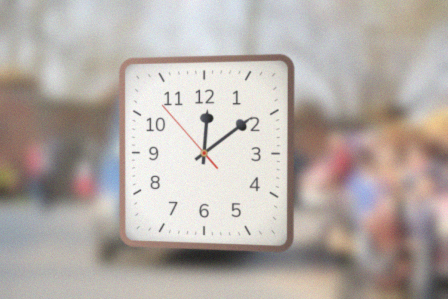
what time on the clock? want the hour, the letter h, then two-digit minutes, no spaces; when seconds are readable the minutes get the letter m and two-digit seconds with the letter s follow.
12h08m53s
